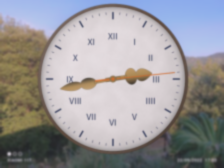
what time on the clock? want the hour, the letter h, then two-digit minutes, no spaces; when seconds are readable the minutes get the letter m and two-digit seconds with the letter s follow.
2h43m14s
